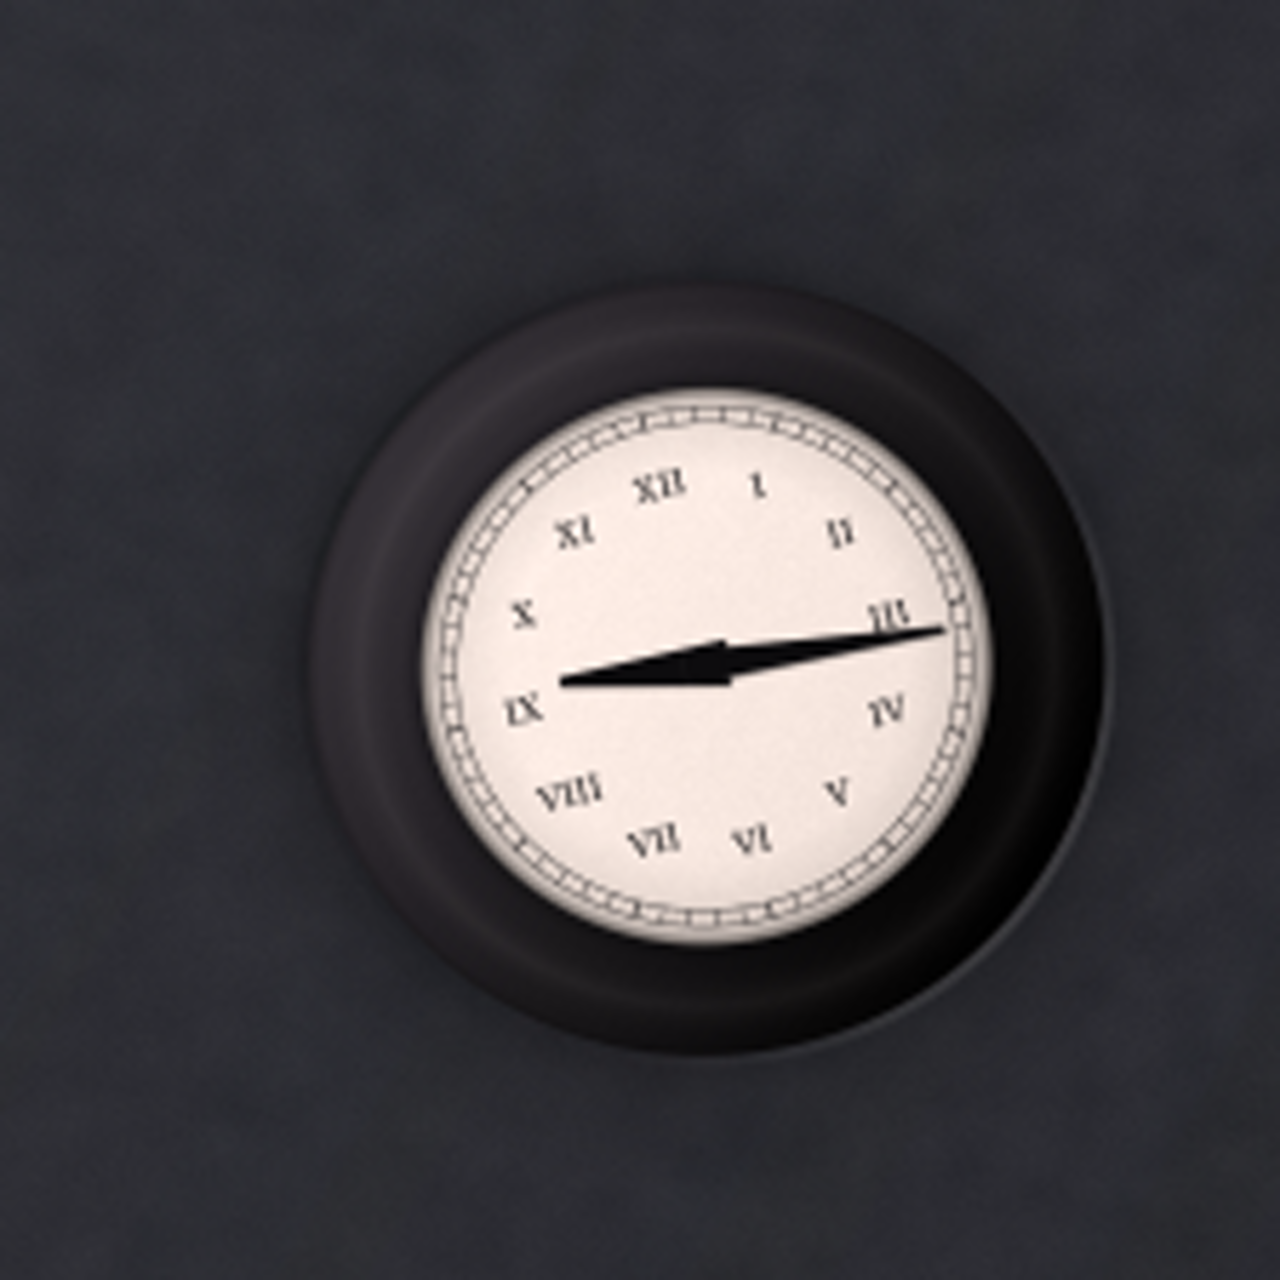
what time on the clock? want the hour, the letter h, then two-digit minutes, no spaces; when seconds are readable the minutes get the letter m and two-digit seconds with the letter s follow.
9h16
